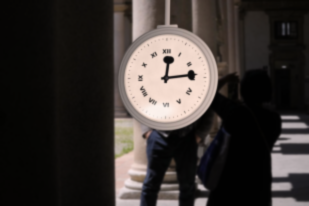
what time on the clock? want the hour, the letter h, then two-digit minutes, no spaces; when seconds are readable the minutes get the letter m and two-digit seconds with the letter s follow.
12h14
